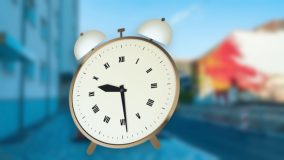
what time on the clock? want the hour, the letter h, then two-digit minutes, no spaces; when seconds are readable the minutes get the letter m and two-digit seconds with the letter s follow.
9h29
